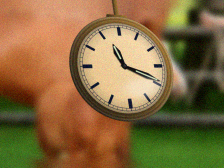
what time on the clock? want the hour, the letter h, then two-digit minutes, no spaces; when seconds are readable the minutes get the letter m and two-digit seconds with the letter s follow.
11h19
